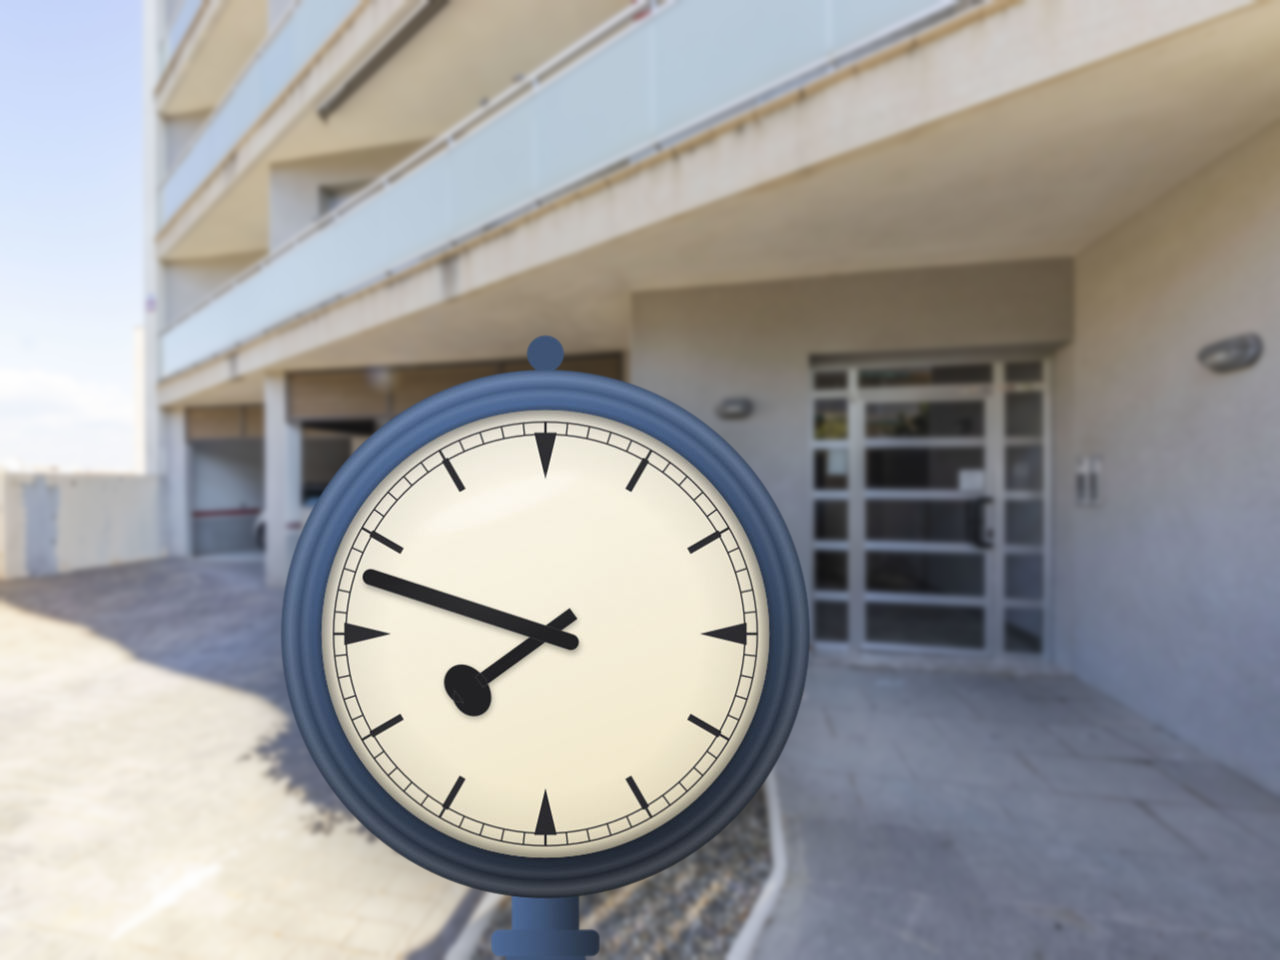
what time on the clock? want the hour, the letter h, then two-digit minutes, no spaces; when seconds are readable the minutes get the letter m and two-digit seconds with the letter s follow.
7h48
